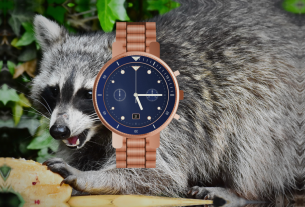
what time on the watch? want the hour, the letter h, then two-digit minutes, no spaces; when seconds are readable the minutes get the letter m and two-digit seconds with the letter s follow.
5h15
